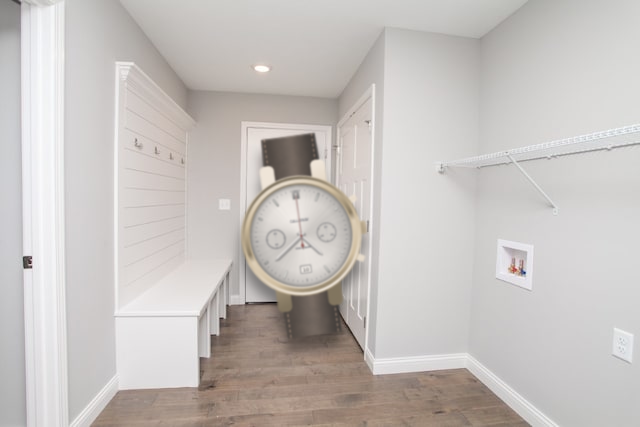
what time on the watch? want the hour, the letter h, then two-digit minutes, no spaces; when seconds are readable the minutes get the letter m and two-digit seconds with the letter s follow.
4h39
